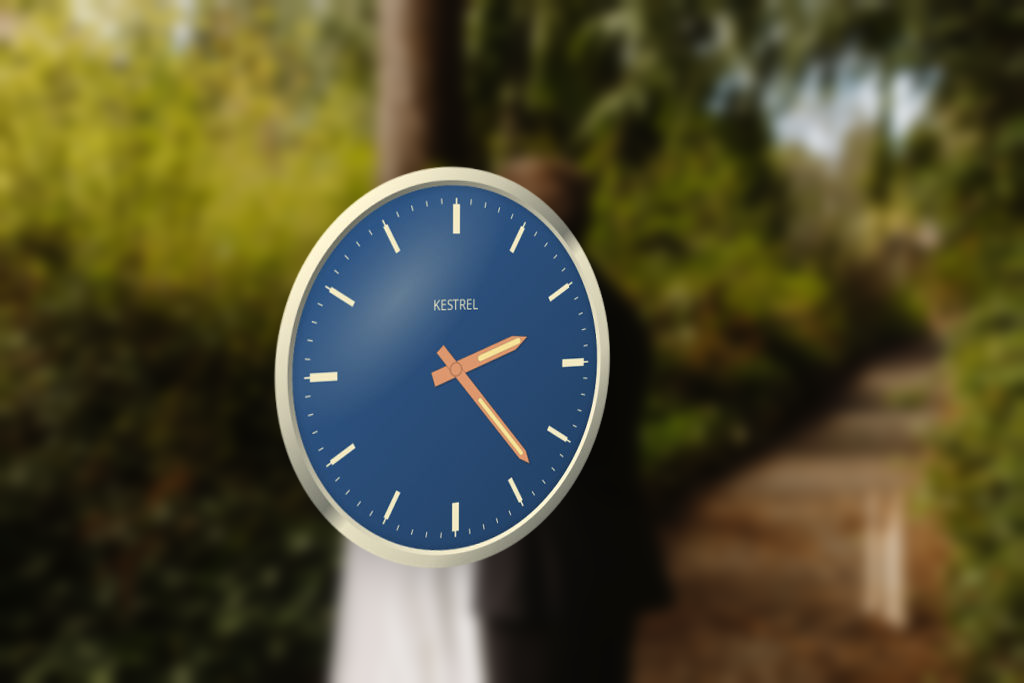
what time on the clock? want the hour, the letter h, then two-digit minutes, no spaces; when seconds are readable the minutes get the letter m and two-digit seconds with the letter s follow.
2h23
